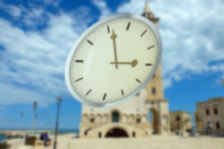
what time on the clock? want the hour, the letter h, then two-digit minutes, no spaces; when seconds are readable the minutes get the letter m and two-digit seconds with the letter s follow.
2h56
